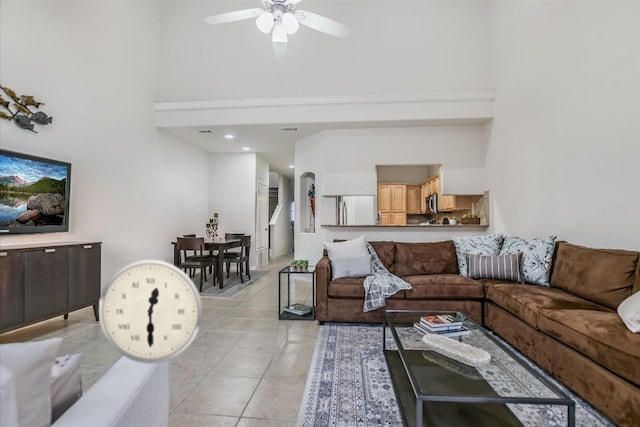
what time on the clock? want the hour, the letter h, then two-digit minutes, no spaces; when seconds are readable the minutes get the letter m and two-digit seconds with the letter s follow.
12h30
